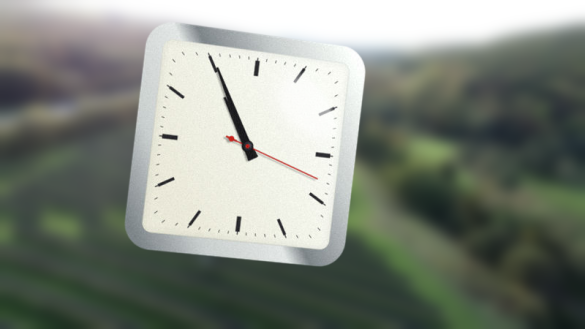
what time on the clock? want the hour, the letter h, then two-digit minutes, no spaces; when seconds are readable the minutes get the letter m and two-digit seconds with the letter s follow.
10h55m18s
